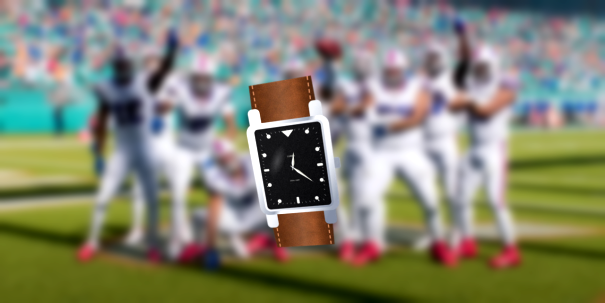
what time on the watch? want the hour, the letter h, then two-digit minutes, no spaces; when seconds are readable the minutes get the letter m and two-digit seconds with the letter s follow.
12h22
